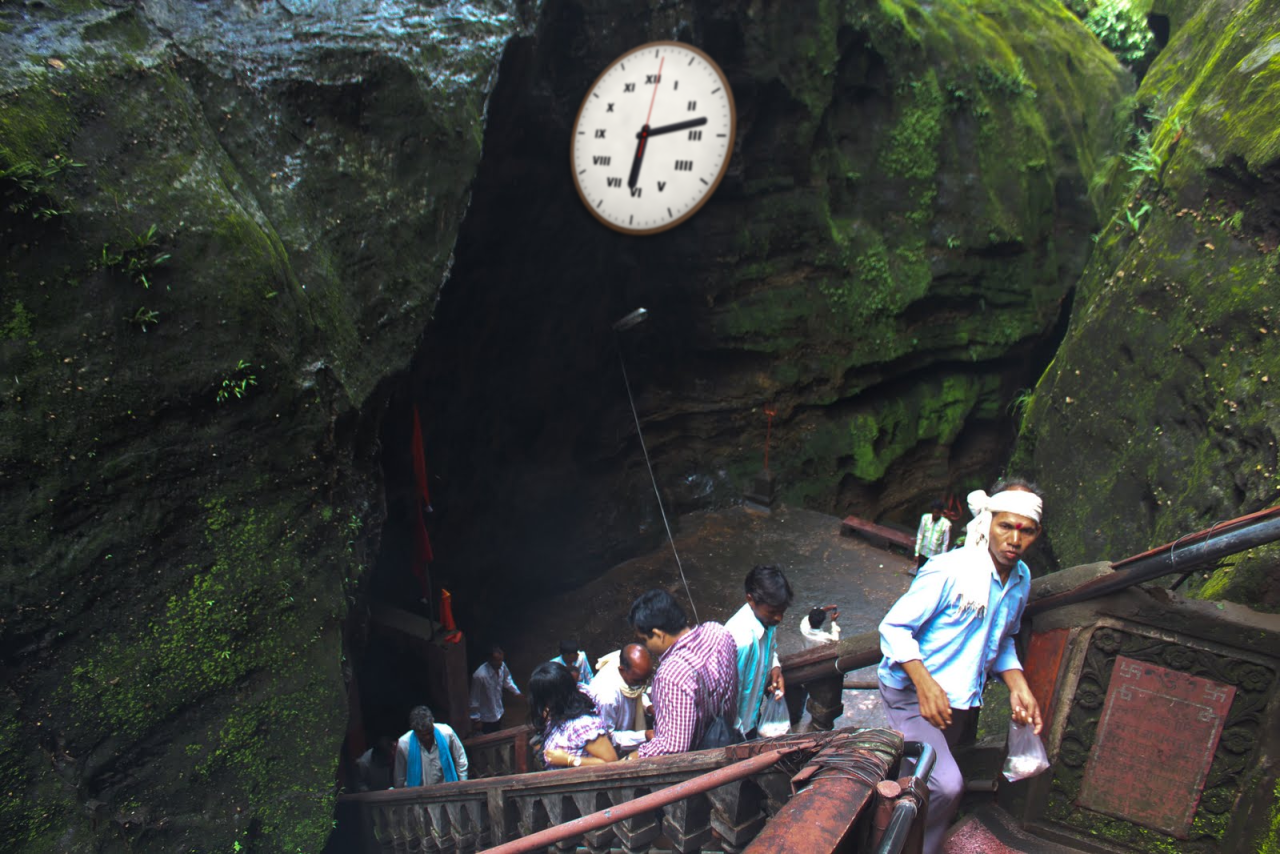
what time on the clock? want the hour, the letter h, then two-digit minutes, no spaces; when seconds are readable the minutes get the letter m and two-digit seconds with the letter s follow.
6h13m01s
